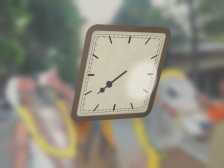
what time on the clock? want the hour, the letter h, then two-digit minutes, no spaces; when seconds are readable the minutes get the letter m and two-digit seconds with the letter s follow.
7h38
